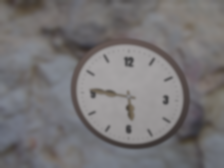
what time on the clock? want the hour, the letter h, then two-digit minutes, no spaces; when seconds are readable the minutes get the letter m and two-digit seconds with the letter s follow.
5h46
